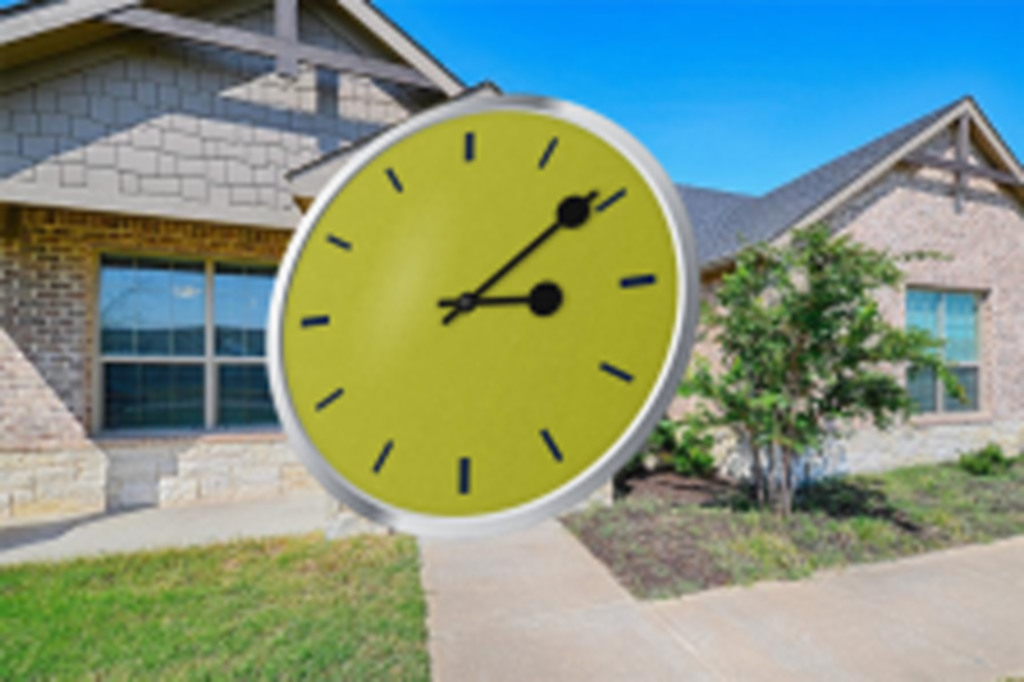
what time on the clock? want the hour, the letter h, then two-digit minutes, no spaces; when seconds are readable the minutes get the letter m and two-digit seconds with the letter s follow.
3h09
